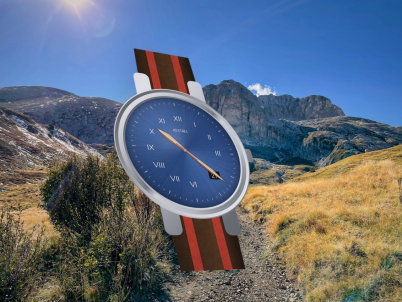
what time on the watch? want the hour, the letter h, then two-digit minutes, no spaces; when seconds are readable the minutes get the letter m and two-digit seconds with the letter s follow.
10h22
